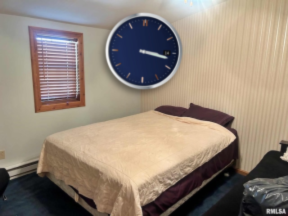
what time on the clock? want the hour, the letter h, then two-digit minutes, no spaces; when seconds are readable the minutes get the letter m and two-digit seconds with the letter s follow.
3h17
